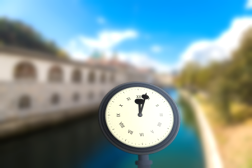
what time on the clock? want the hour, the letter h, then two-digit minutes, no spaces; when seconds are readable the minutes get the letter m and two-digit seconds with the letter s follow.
12h03
